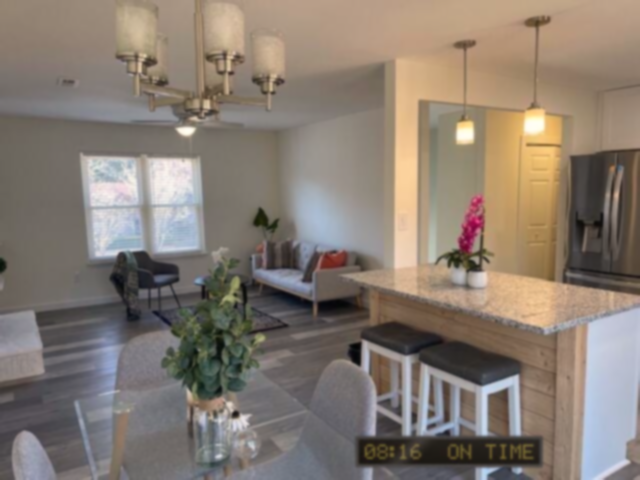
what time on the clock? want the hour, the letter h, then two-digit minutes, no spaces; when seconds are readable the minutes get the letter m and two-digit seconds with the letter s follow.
8h16
